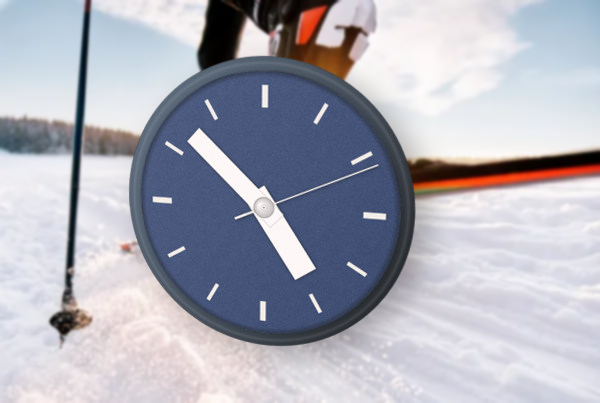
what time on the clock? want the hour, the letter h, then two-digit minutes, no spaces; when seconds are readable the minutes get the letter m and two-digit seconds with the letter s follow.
4h52m11s
